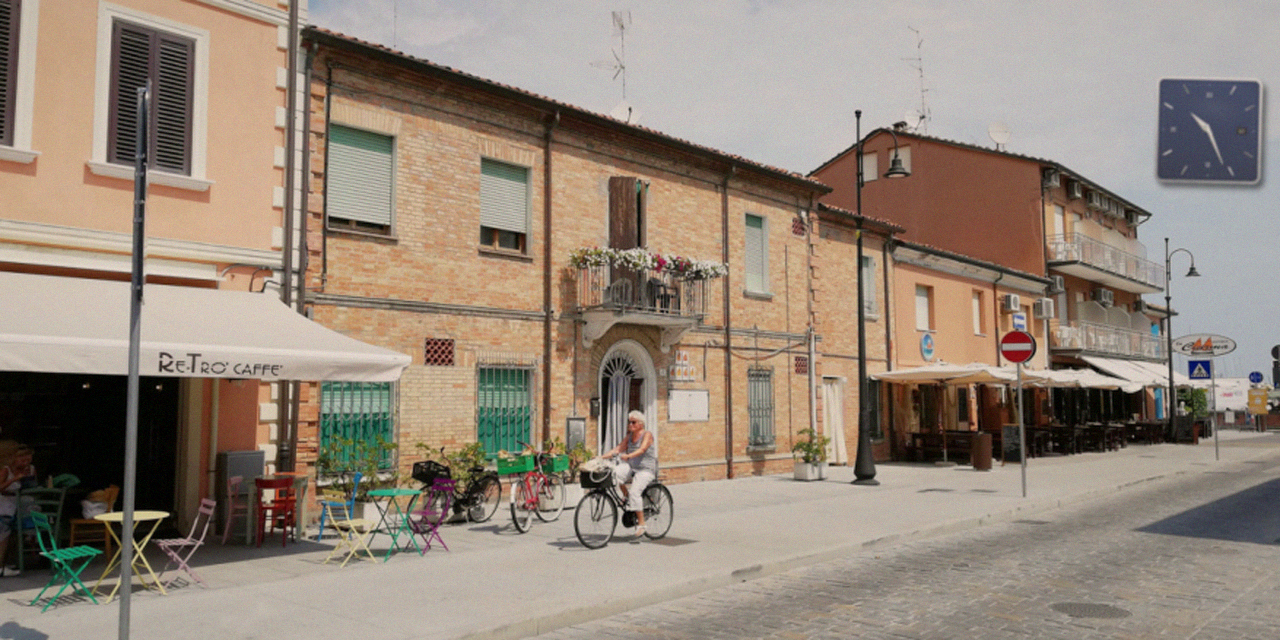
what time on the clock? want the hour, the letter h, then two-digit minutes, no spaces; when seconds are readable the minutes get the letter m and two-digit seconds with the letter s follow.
10h26
